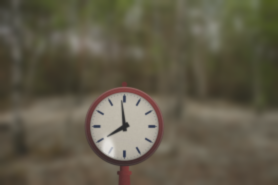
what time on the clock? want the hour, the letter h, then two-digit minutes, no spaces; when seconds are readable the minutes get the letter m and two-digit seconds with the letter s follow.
7h59
